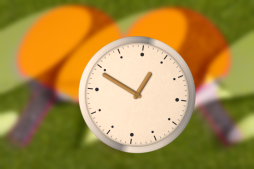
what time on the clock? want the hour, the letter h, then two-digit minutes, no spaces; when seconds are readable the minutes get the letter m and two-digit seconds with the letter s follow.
12h49
